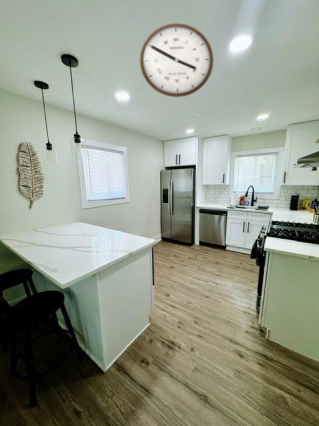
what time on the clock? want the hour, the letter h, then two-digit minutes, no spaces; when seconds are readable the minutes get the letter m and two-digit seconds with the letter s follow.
3h50
